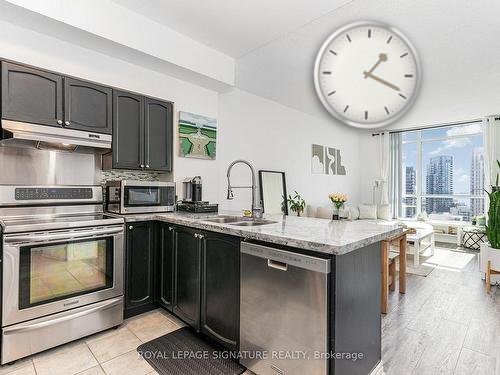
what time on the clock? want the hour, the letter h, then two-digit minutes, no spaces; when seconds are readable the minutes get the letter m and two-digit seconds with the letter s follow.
1h19
